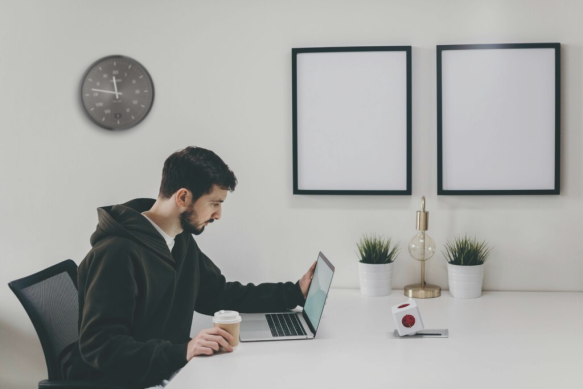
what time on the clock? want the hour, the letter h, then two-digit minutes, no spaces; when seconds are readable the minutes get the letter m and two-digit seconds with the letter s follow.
11h47
